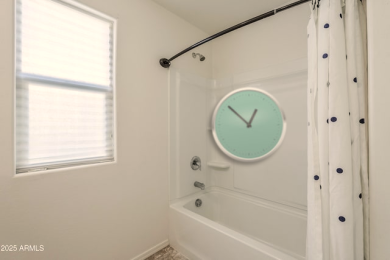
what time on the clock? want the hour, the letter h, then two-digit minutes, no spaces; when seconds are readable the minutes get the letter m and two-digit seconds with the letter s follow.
12h52
